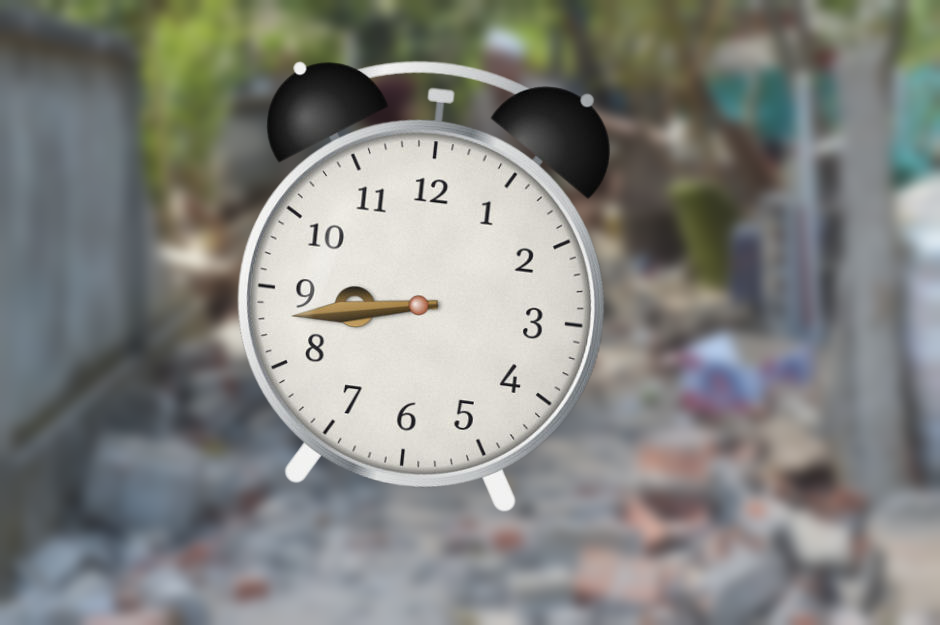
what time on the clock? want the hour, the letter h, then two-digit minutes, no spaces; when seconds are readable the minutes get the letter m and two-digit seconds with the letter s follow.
8h43
